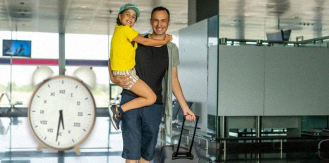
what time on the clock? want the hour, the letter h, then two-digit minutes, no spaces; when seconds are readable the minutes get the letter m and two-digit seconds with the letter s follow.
5h31
